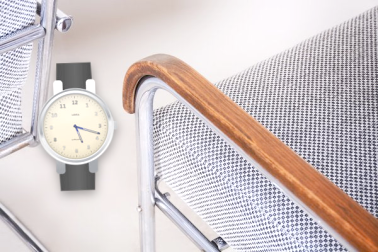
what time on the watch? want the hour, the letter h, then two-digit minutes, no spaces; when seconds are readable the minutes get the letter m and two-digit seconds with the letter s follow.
5h18
